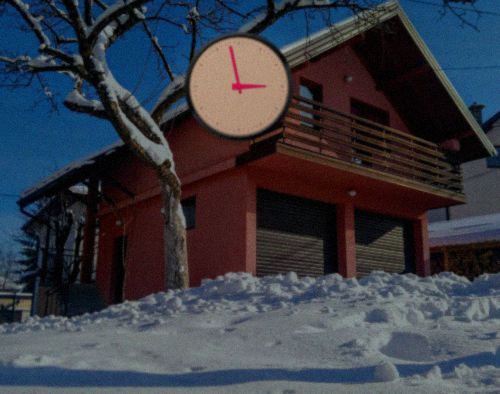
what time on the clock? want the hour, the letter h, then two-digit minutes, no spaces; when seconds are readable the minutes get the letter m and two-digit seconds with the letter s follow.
2h58
